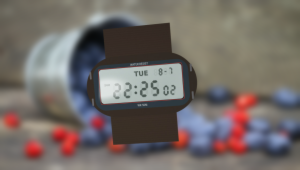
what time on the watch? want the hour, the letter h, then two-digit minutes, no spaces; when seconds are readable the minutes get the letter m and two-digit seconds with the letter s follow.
22h25m02s
